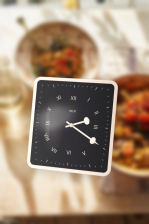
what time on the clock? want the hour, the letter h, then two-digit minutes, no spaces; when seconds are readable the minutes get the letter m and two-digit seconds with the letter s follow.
2h20
